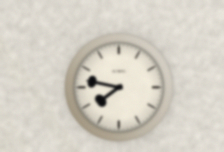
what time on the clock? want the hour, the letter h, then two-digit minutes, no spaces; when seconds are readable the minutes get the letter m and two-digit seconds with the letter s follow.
7h47
